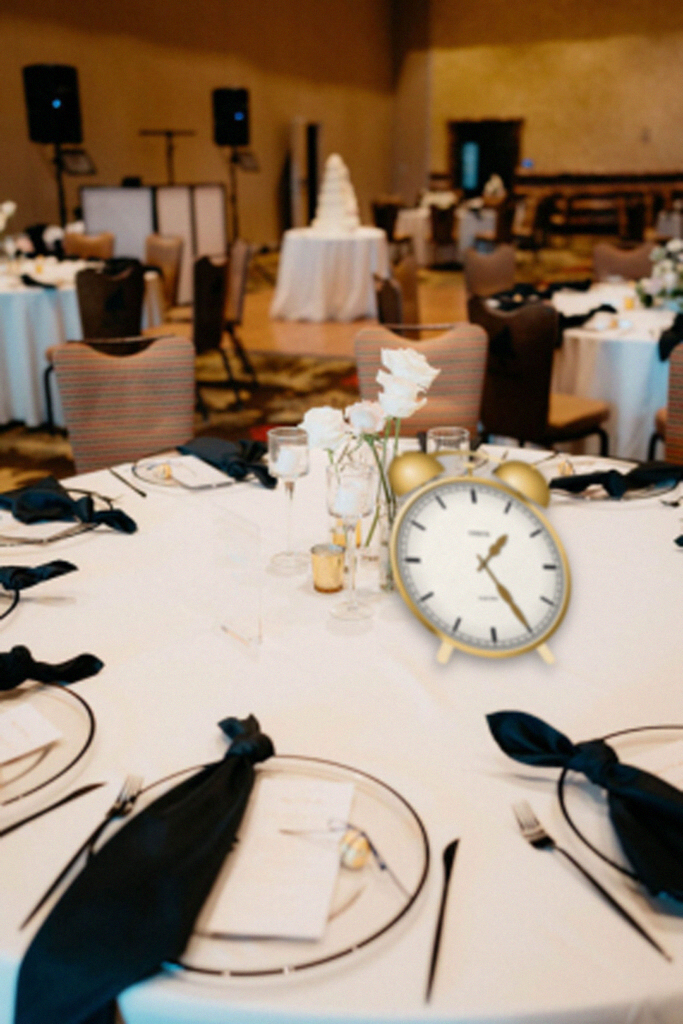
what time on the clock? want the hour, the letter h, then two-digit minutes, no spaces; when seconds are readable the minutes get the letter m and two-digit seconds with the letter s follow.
1h25
